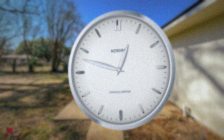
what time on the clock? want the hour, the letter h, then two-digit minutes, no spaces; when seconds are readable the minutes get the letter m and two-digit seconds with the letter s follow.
12h48
